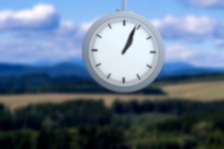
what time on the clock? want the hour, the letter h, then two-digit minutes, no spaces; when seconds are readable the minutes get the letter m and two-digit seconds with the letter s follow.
1h04
